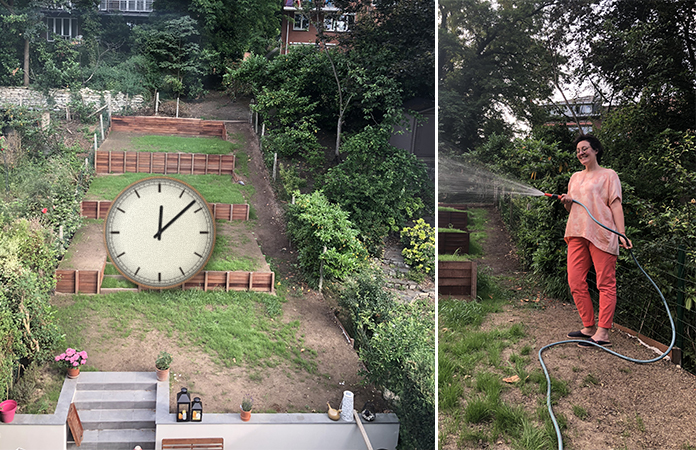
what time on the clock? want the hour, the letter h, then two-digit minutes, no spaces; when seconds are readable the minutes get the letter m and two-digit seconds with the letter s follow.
12h08
